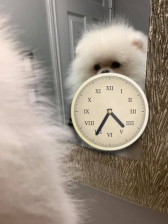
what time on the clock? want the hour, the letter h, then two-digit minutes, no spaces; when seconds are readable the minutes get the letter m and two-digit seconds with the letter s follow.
4h35
